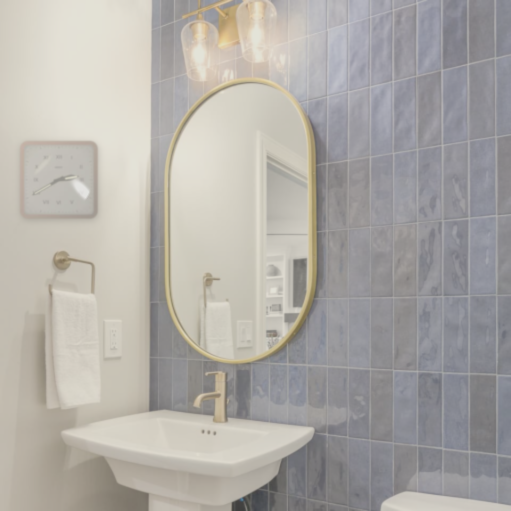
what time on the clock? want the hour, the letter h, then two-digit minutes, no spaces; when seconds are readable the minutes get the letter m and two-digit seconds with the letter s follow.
2h40
